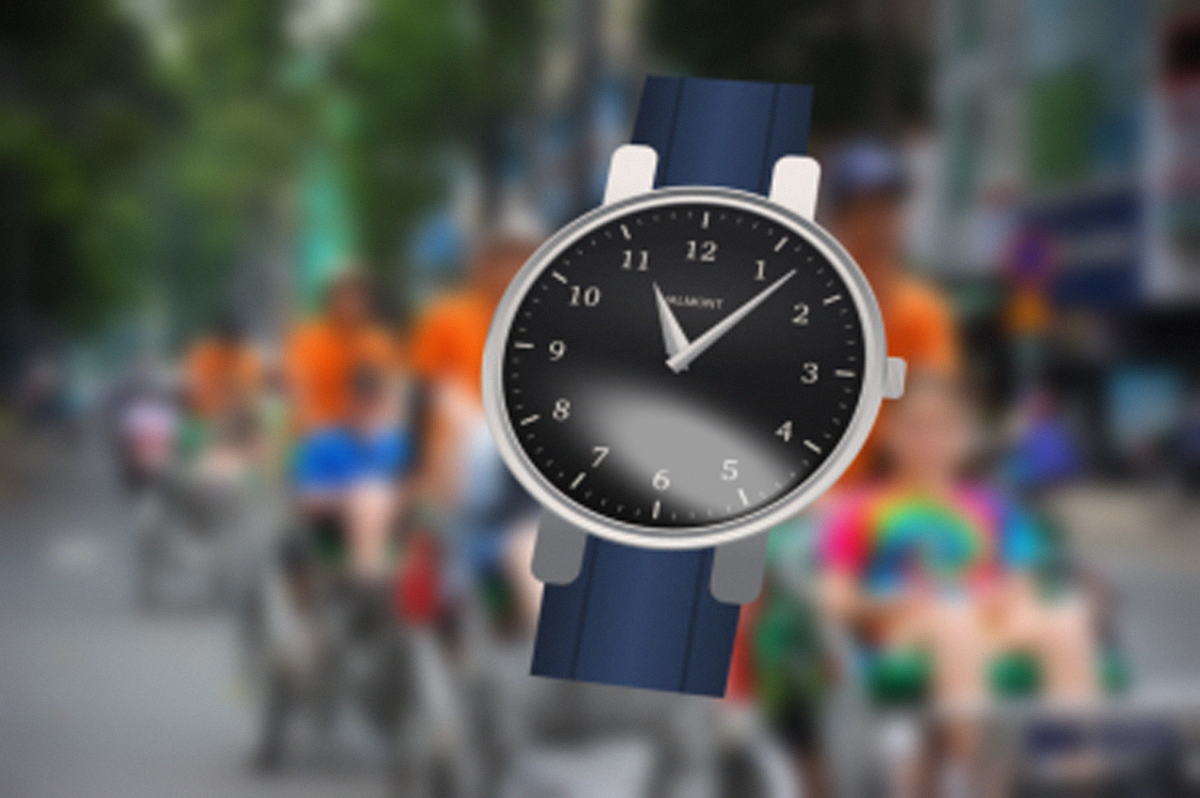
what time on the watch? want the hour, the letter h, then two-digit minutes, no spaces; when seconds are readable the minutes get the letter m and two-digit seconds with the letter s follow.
11h07
